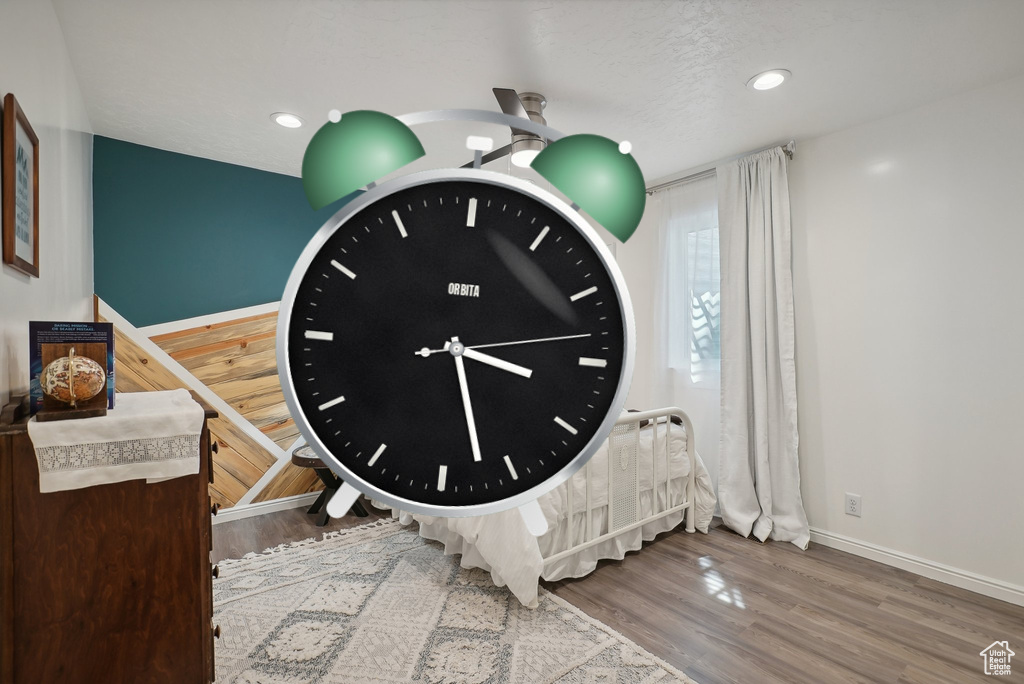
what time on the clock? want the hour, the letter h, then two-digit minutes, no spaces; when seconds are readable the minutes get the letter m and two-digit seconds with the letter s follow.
3h27m13s
